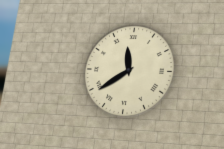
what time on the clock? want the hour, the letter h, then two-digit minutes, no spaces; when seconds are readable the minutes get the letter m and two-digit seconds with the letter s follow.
11h39
